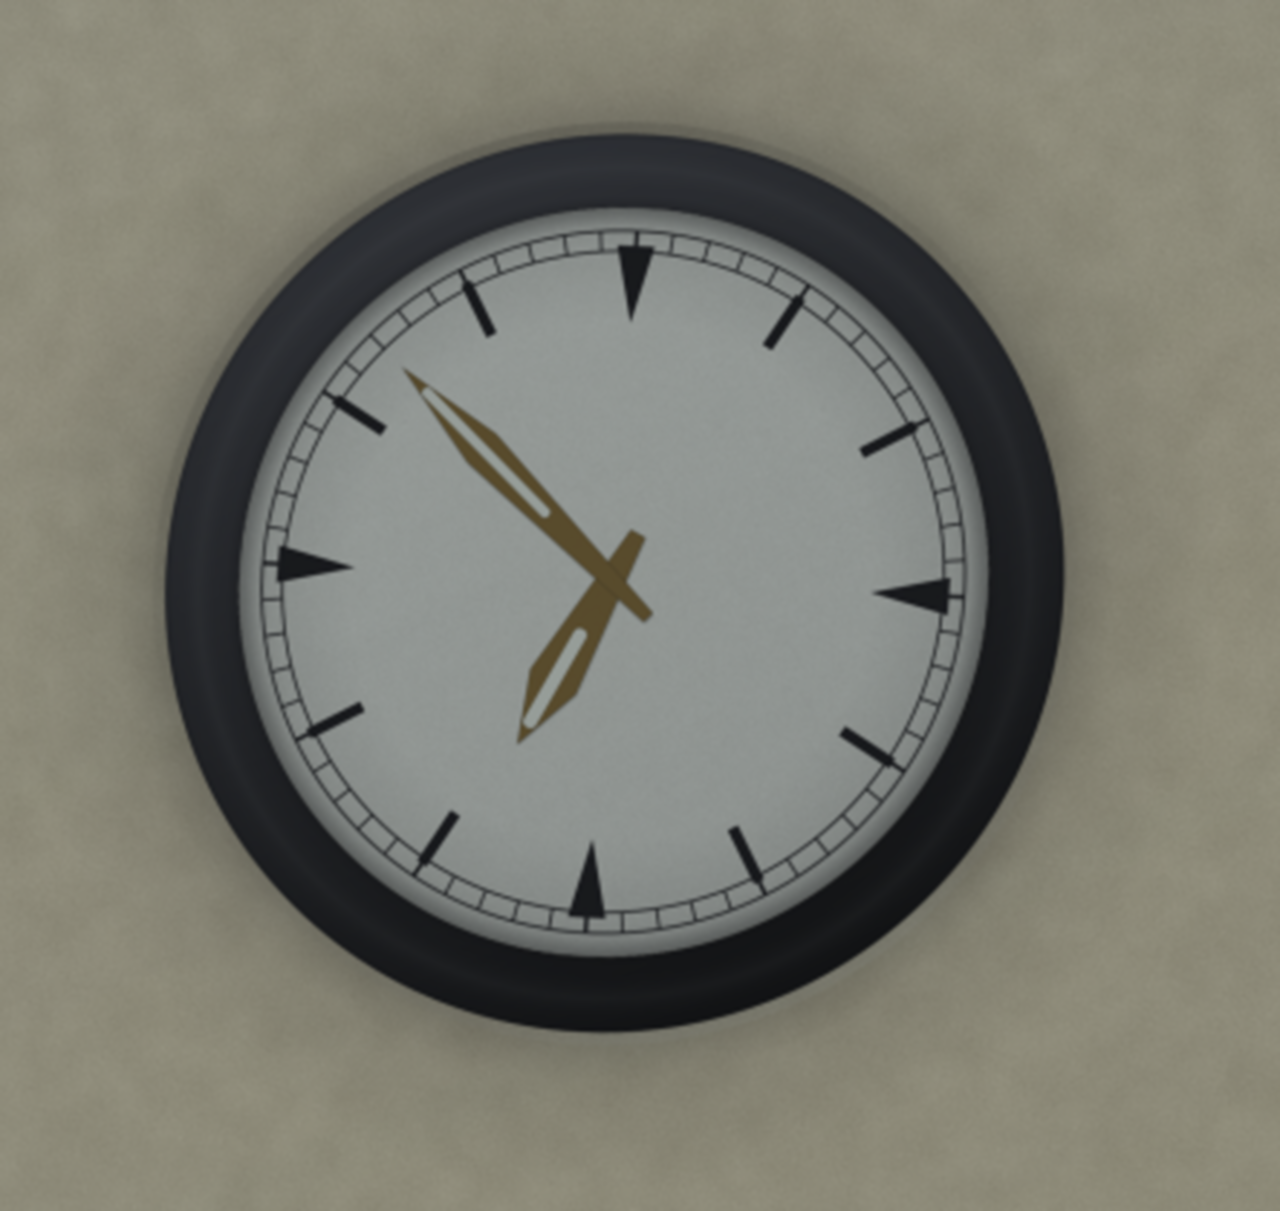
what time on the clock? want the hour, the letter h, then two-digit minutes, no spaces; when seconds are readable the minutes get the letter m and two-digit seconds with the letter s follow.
6h52
